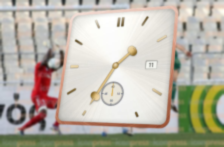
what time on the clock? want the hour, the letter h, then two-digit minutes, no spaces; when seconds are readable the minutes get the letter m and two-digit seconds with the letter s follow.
1h35
